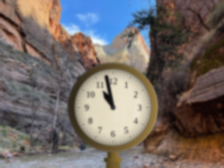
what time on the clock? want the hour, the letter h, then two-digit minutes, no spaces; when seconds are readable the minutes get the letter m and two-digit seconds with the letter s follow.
10h58
